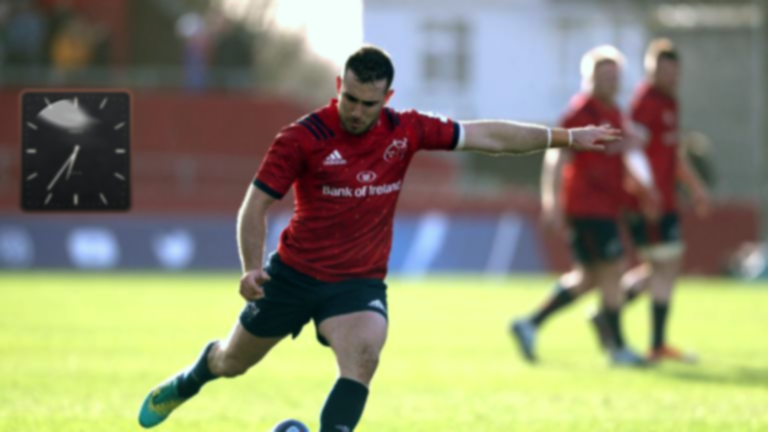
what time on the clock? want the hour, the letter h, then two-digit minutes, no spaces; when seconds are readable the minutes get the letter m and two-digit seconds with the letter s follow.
6h36
